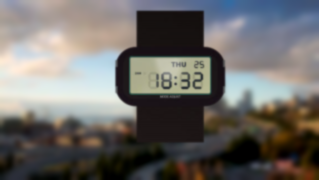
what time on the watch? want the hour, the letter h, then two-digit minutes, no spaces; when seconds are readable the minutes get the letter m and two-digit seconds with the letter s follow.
18h32
